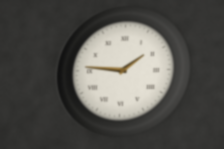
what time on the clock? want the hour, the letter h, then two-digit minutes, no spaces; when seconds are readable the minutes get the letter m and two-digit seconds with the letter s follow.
1h46
